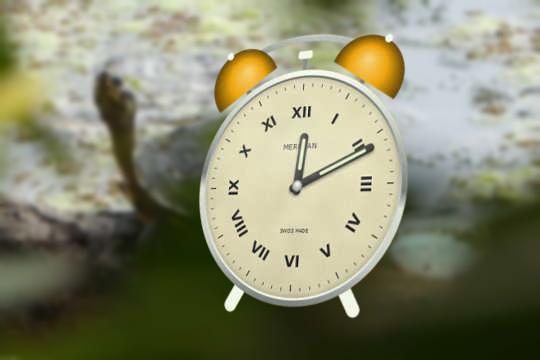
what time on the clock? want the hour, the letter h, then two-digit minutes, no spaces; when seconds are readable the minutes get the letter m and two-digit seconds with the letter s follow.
12h11
